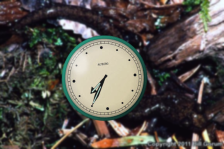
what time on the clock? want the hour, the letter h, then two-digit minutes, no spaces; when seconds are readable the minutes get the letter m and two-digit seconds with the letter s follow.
7h35
